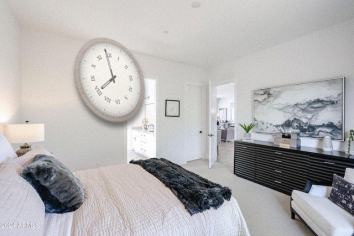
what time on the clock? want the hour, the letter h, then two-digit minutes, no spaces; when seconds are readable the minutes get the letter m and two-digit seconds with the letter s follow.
7h59
